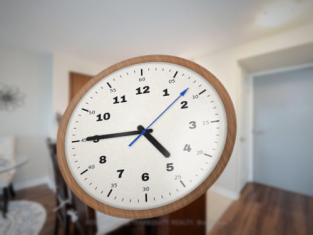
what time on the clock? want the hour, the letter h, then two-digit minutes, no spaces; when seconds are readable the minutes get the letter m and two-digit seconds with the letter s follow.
4h45m08s
